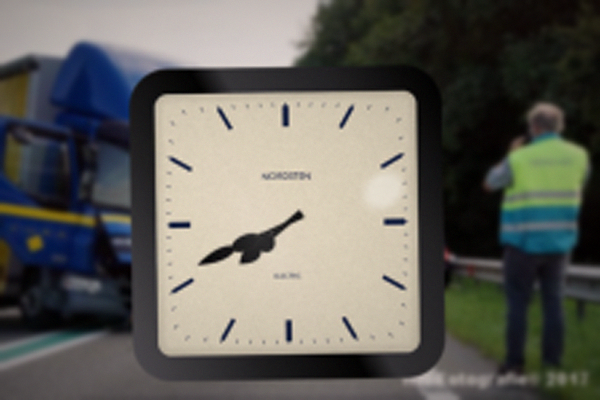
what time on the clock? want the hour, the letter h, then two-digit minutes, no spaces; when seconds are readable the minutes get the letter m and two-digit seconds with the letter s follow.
7h41
